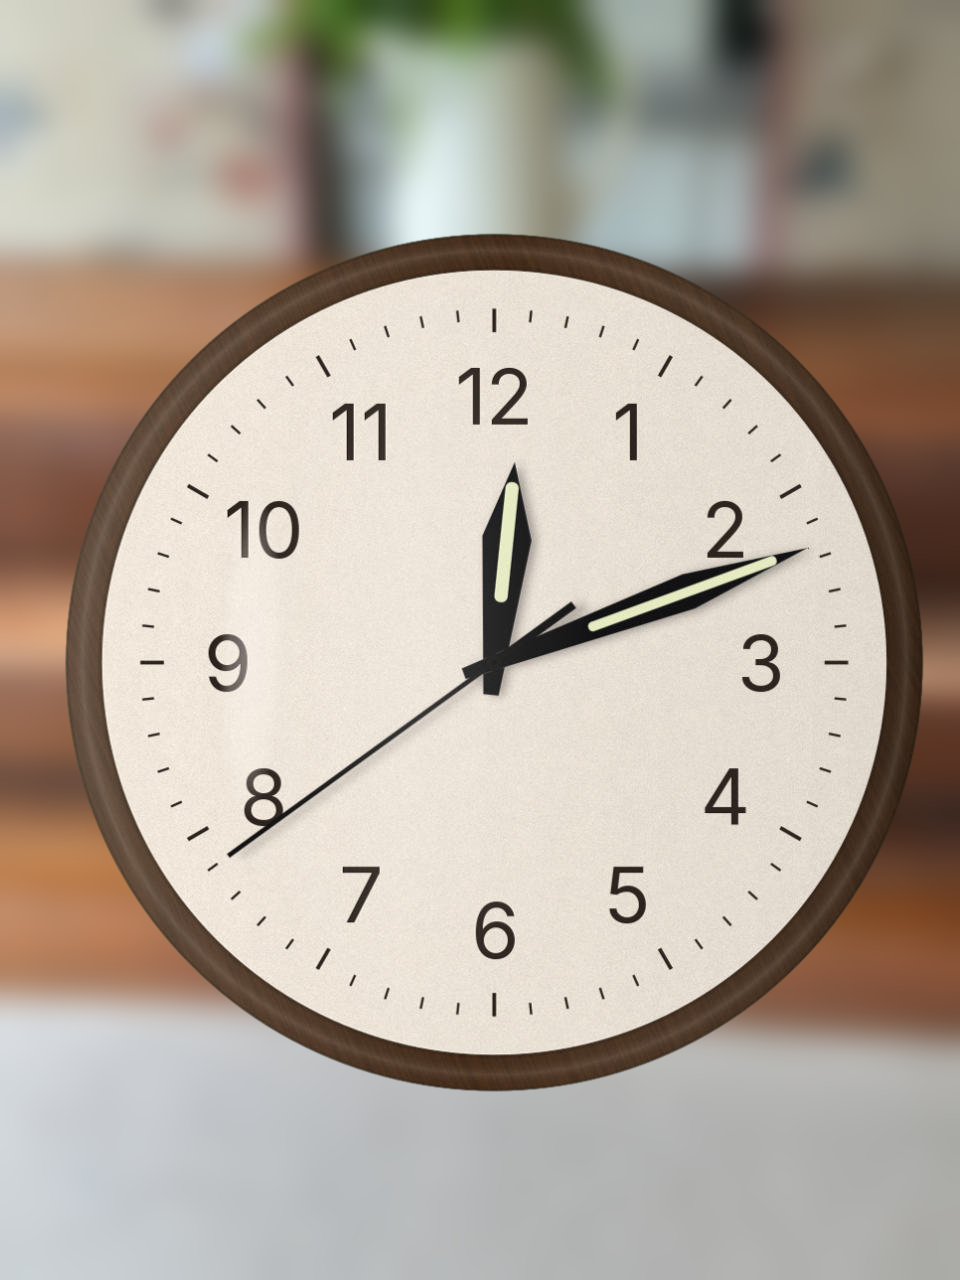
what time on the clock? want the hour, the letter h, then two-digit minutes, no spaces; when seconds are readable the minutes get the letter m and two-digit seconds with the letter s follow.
12h11m39s
